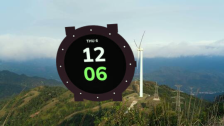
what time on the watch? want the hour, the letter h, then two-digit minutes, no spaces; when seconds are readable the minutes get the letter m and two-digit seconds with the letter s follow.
12h06
